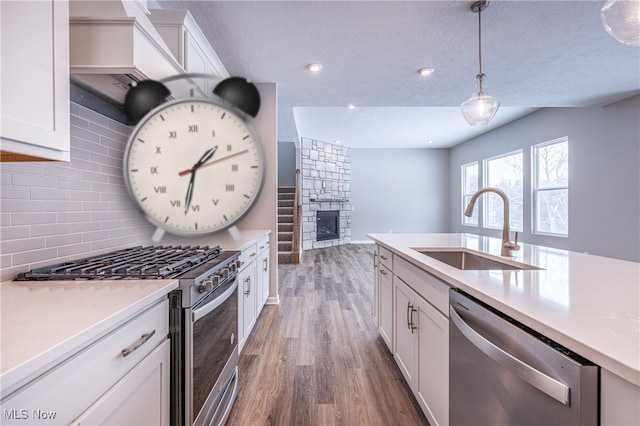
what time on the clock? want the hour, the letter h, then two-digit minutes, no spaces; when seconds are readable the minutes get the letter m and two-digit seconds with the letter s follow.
1h32m12s
